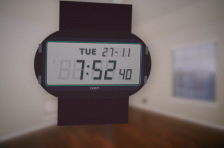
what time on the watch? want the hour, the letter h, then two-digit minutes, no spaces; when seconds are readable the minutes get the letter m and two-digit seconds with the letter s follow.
7h52m40s
